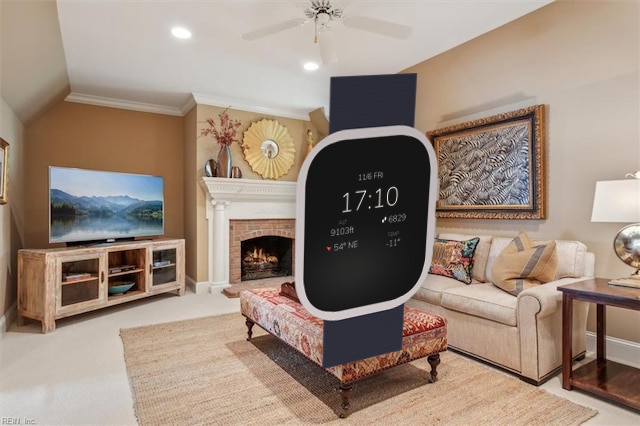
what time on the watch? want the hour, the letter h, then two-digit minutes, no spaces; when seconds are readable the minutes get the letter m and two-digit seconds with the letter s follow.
17h10
